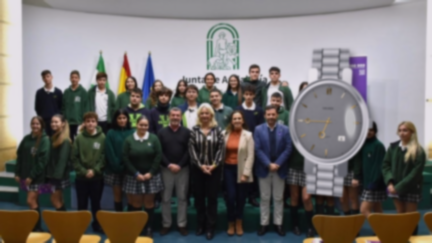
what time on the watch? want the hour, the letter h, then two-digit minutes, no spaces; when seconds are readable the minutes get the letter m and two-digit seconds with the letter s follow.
6h45
